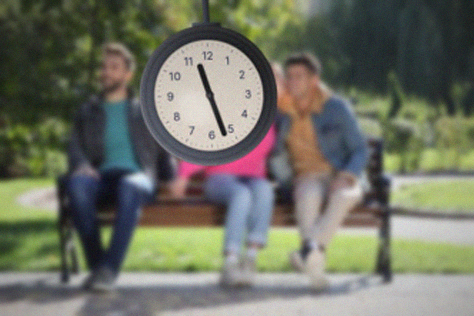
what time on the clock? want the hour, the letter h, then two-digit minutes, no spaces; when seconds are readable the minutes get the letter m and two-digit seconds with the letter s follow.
11h27
